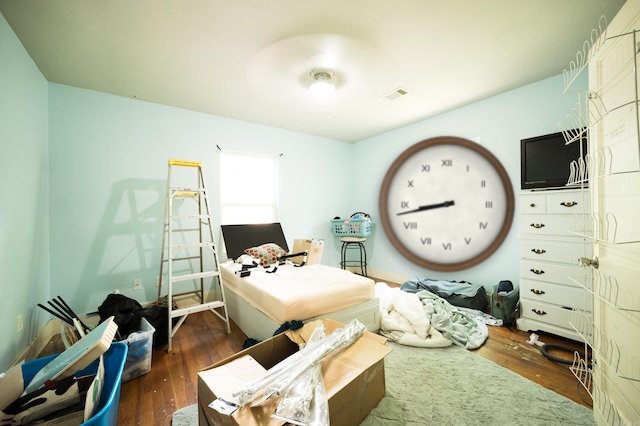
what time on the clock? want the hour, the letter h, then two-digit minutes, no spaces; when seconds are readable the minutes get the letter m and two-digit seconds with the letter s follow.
8h43
